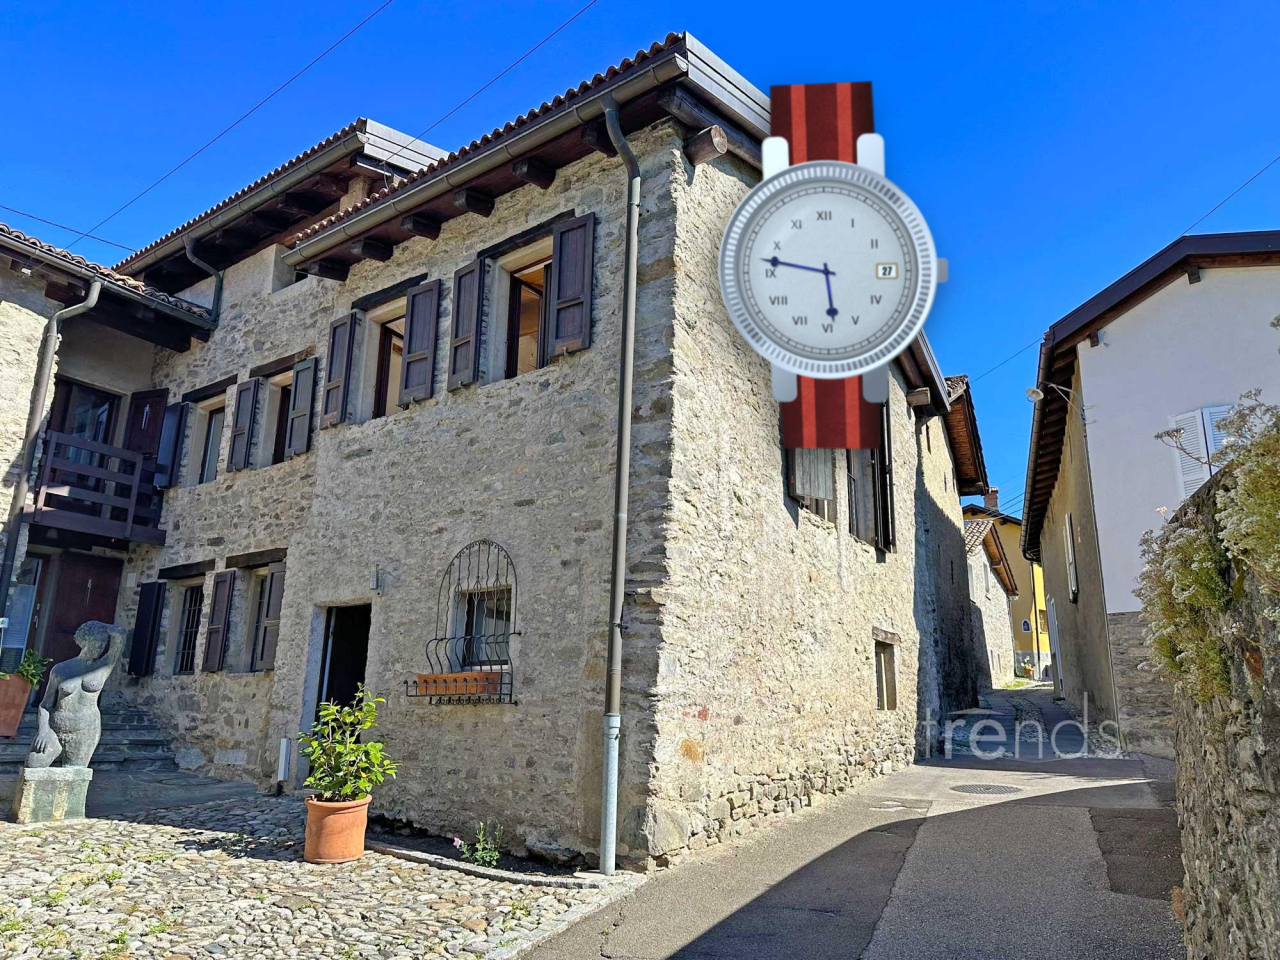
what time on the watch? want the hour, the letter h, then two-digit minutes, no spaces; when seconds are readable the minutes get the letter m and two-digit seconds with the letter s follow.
5h47
